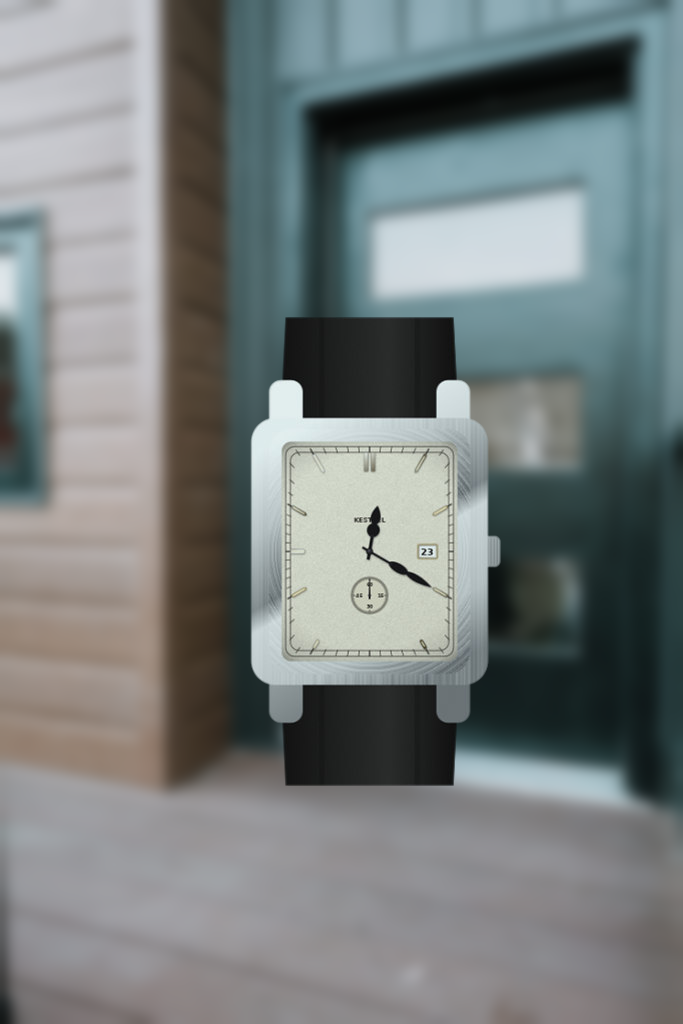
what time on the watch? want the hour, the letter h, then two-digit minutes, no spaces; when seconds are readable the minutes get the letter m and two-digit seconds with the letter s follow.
12h20
